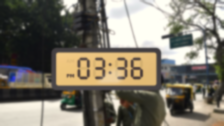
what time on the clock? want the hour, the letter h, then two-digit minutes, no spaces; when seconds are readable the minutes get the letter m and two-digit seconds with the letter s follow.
3h36
